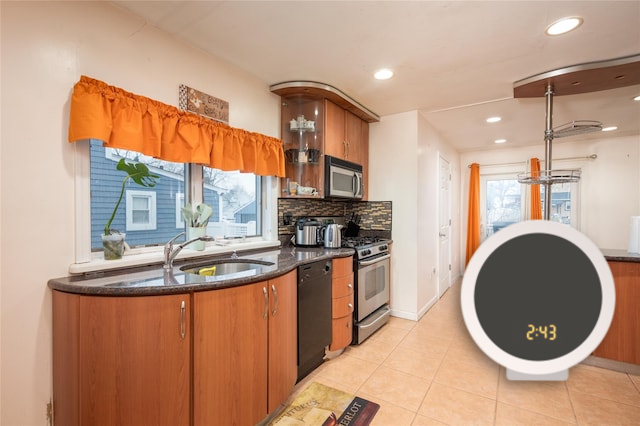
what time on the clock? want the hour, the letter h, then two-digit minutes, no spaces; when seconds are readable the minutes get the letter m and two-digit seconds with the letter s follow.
2h43
